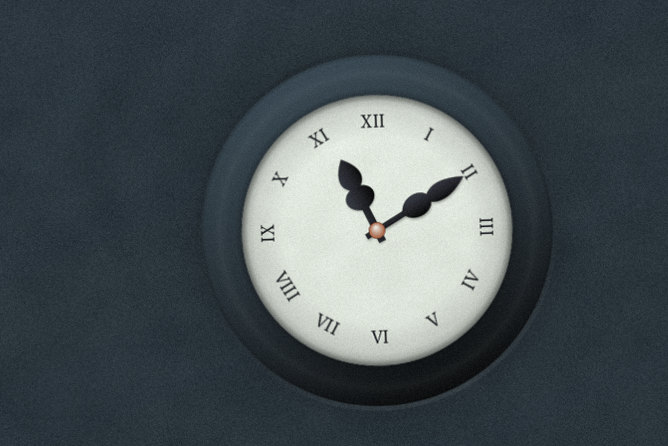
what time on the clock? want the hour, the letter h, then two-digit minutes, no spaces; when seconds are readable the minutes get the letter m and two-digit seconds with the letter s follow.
11h10
